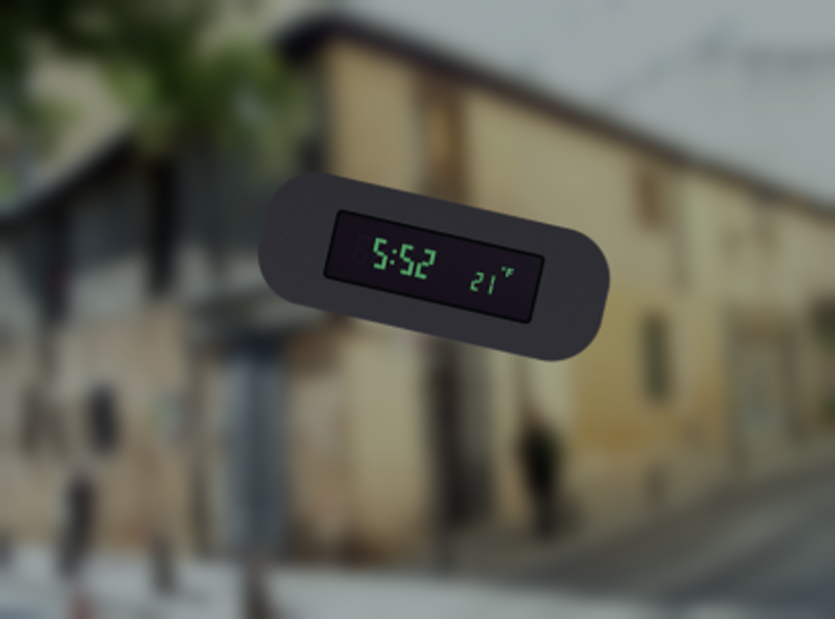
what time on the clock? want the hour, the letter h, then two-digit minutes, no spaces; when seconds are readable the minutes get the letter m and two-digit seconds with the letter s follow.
5h52
